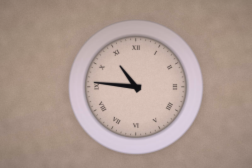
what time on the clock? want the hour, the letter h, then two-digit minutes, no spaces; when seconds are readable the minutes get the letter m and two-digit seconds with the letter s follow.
10h46
